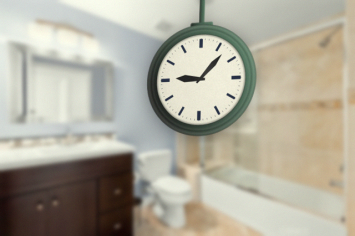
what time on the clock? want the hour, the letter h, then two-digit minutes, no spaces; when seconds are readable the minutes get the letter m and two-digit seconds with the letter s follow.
9h07
